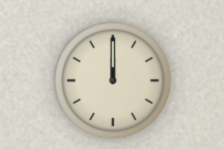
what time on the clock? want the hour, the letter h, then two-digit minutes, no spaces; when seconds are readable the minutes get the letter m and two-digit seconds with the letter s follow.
12h00
